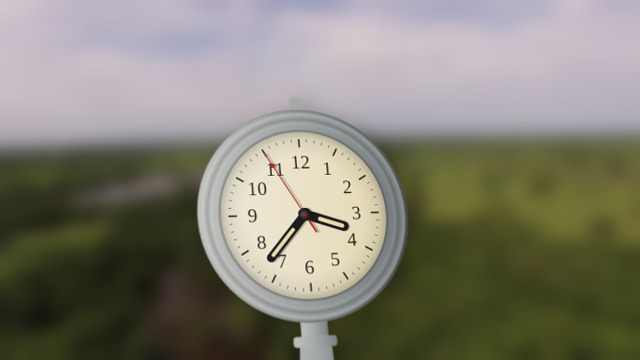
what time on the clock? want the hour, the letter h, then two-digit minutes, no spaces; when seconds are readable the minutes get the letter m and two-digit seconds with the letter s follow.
3h36m55s
